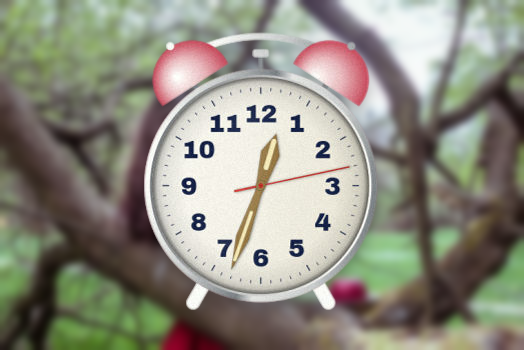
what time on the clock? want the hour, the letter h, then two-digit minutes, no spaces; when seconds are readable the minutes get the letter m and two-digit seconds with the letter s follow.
12h33m13s
